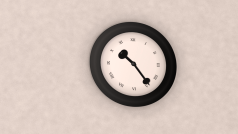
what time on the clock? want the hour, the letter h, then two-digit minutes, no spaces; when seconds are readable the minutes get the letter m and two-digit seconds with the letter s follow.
10h24
